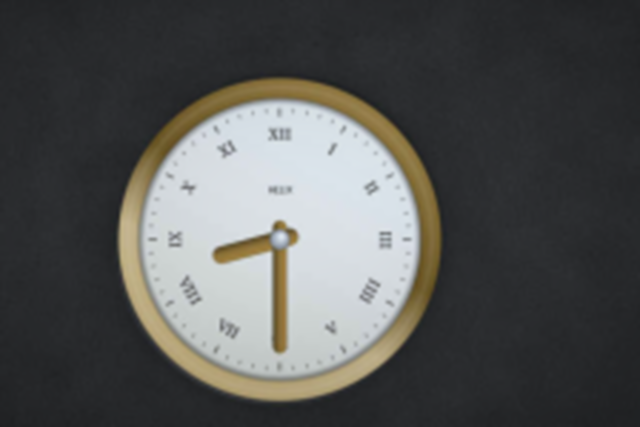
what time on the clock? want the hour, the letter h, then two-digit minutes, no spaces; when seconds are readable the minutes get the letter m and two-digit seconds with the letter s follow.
8h30
